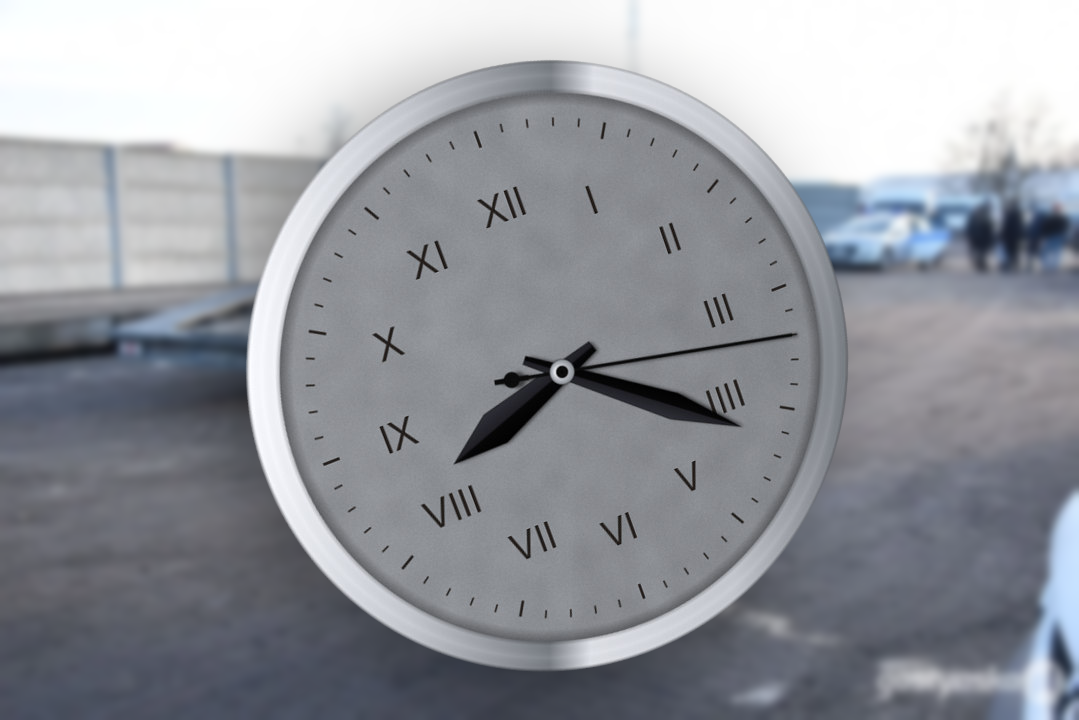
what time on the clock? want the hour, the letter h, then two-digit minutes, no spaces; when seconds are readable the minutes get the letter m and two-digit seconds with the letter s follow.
8h21m17s
